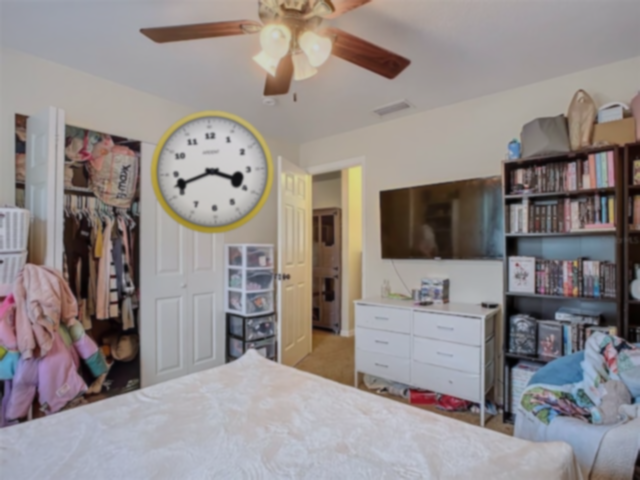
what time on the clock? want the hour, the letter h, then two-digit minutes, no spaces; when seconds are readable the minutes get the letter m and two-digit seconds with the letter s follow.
3h42
